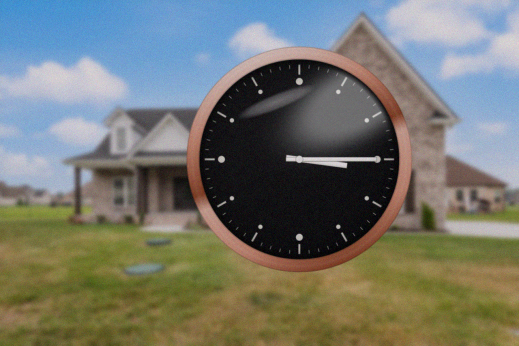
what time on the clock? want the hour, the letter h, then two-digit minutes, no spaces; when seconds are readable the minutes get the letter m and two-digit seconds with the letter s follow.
3h15
